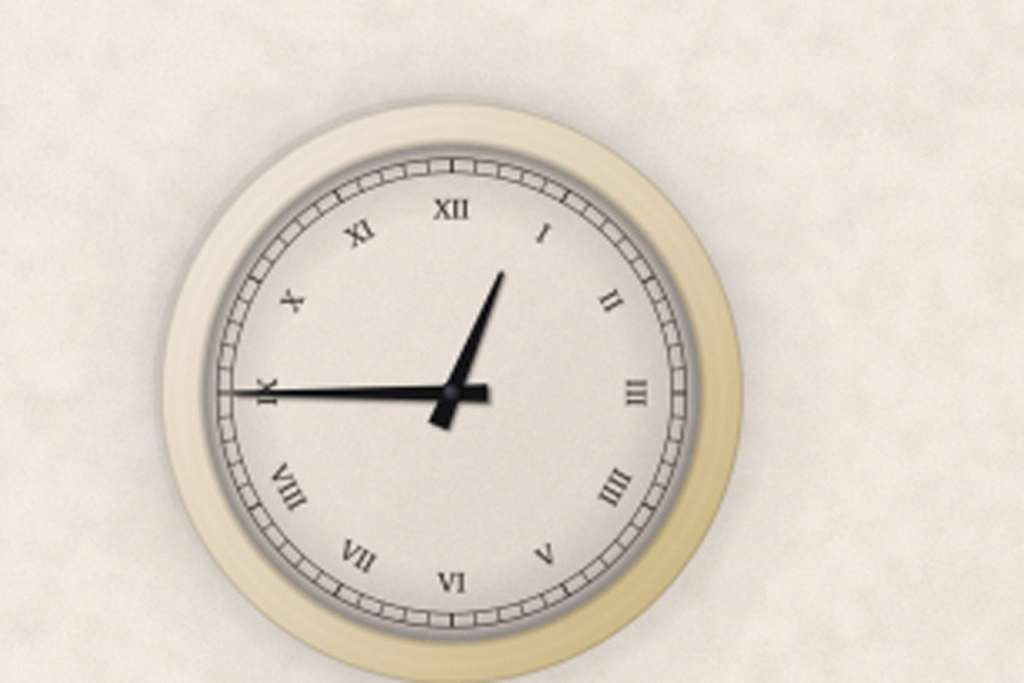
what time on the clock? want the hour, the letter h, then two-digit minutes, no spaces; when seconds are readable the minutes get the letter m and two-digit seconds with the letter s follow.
12h45
